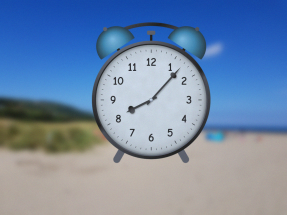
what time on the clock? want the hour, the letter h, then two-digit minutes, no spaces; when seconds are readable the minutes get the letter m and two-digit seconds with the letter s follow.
8h07
